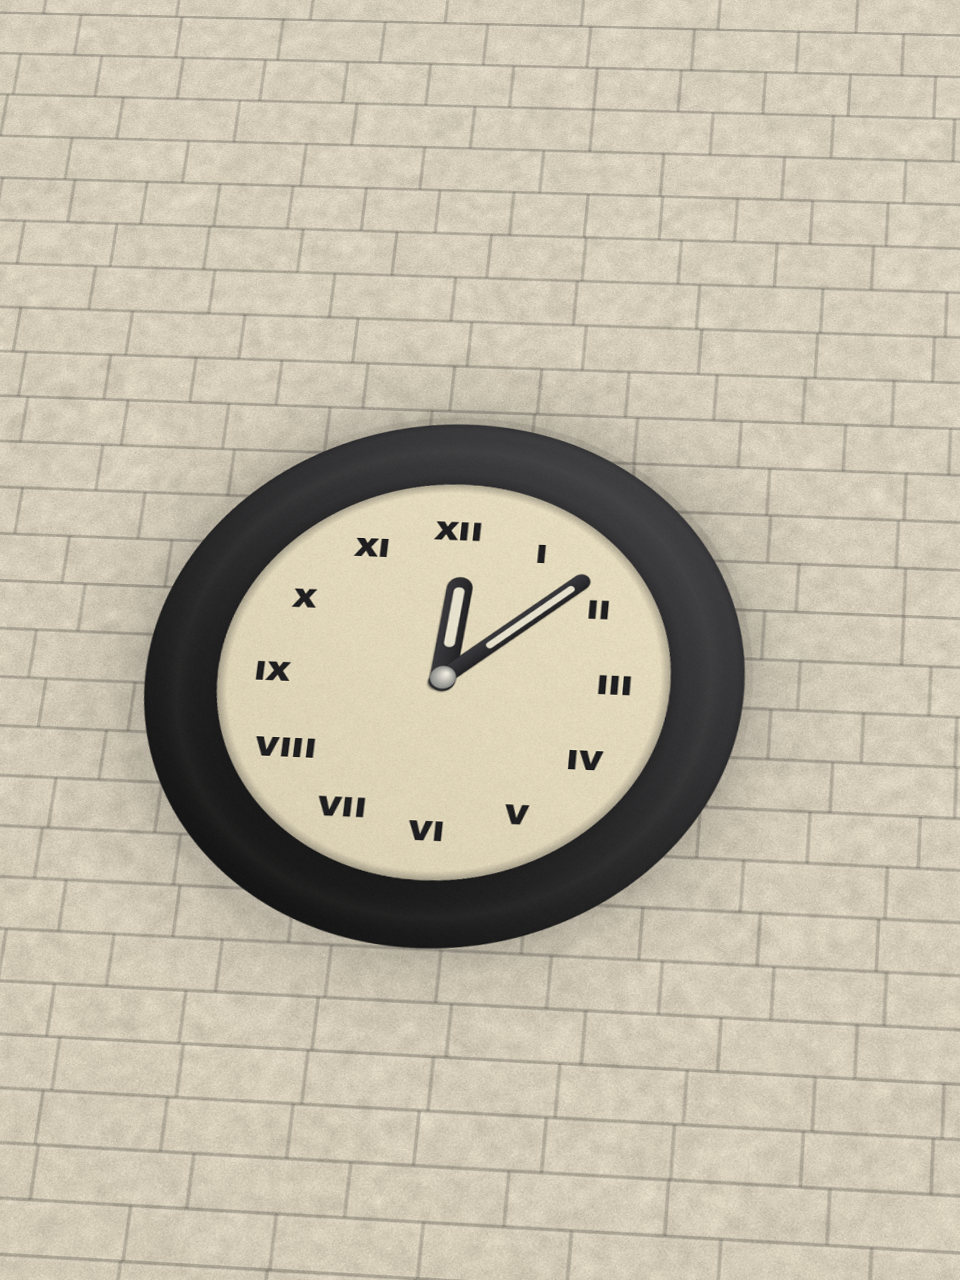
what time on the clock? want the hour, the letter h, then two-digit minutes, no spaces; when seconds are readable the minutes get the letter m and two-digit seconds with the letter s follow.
12h08
